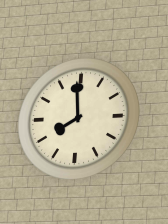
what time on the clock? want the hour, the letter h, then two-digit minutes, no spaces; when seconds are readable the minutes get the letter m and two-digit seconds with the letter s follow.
7h59
